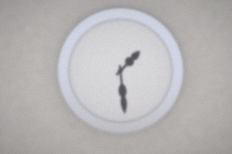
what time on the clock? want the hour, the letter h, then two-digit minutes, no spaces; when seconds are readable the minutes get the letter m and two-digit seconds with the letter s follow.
1h29
